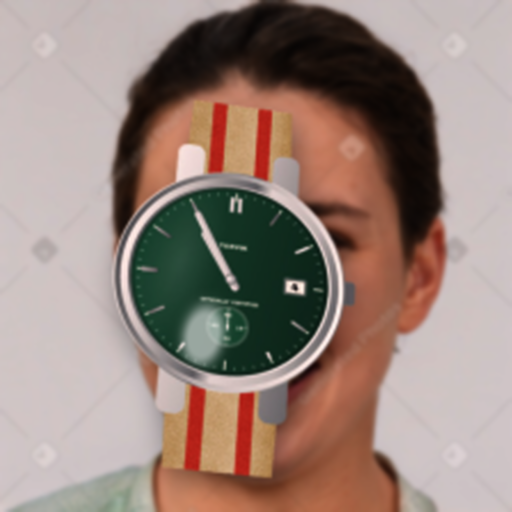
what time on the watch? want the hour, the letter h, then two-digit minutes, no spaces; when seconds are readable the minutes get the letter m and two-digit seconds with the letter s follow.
10h55
